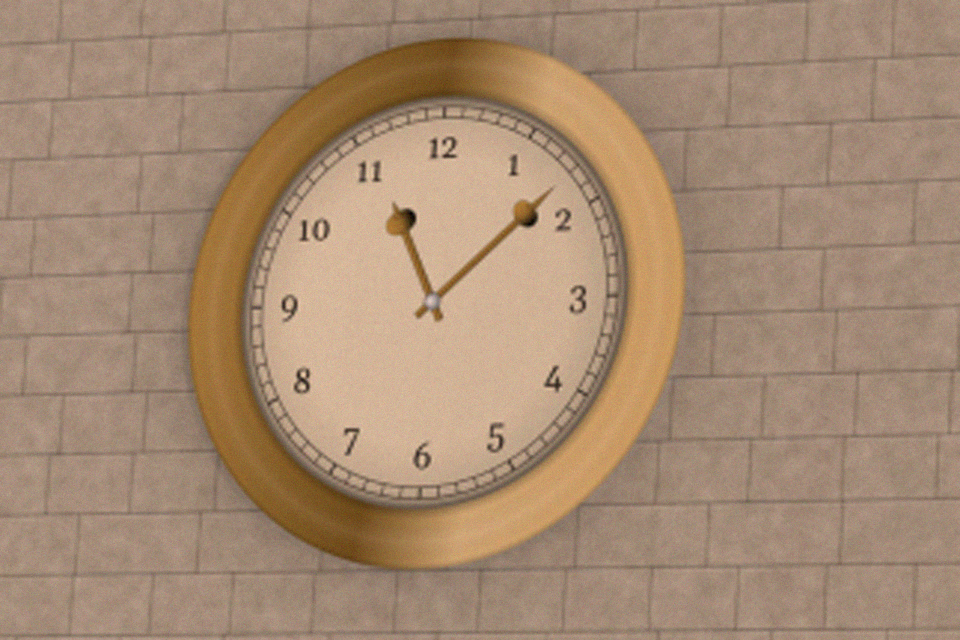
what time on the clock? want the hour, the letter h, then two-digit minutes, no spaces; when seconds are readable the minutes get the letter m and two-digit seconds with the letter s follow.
11h08
